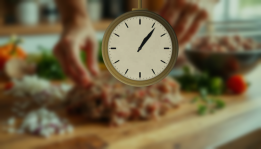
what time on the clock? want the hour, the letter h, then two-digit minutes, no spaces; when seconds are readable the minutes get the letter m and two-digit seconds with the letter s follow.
1h06
